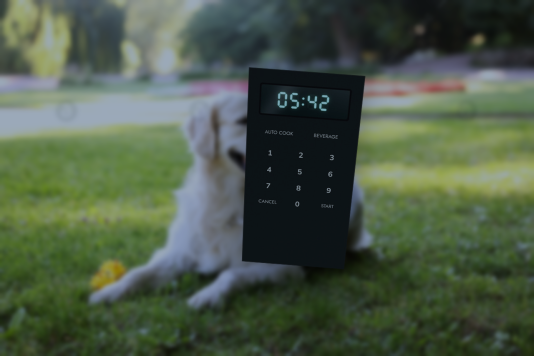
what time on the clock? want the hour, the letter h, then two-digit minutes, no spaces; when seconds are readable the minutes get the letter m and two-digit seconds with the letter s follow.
5h42
